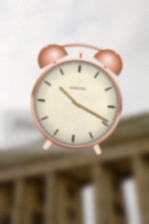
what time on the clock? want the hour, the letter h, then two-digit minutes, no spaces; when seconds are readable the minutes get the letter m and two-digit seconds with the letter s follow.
10h19
